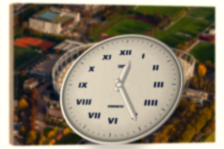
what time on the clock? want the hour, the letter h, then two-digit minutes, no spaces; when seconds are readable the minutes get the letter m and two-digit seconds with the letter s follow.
12h25
